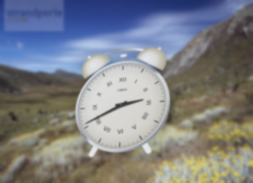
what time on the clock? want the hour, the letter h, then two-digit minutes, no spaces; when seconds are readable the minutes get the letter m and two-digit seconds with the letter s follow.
2h41
